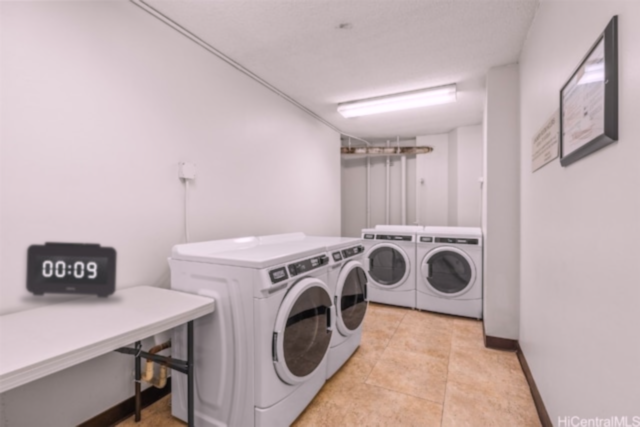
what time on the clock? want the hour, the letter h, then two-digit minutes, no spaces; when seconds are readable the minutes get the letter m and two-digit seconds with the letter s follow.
0h09
